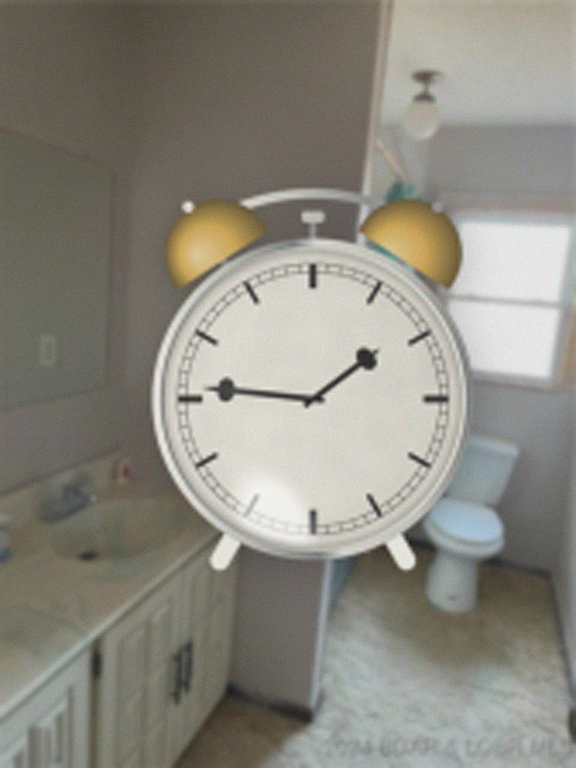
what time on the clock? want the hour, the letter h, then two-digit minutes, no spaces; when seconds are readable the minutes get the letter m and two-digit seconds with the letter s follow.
1h46
